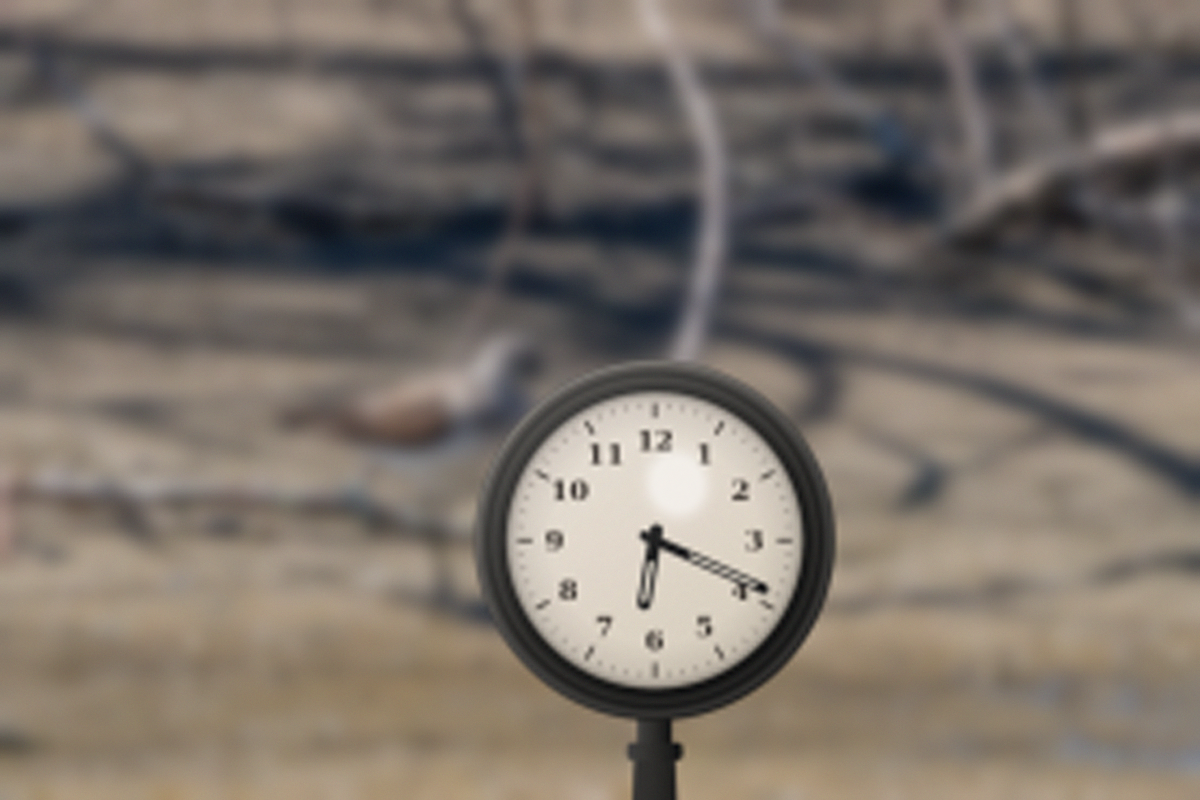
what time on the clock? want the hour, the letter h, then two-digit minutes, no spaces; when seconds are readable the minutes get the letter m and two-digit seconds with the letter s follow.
6h19
